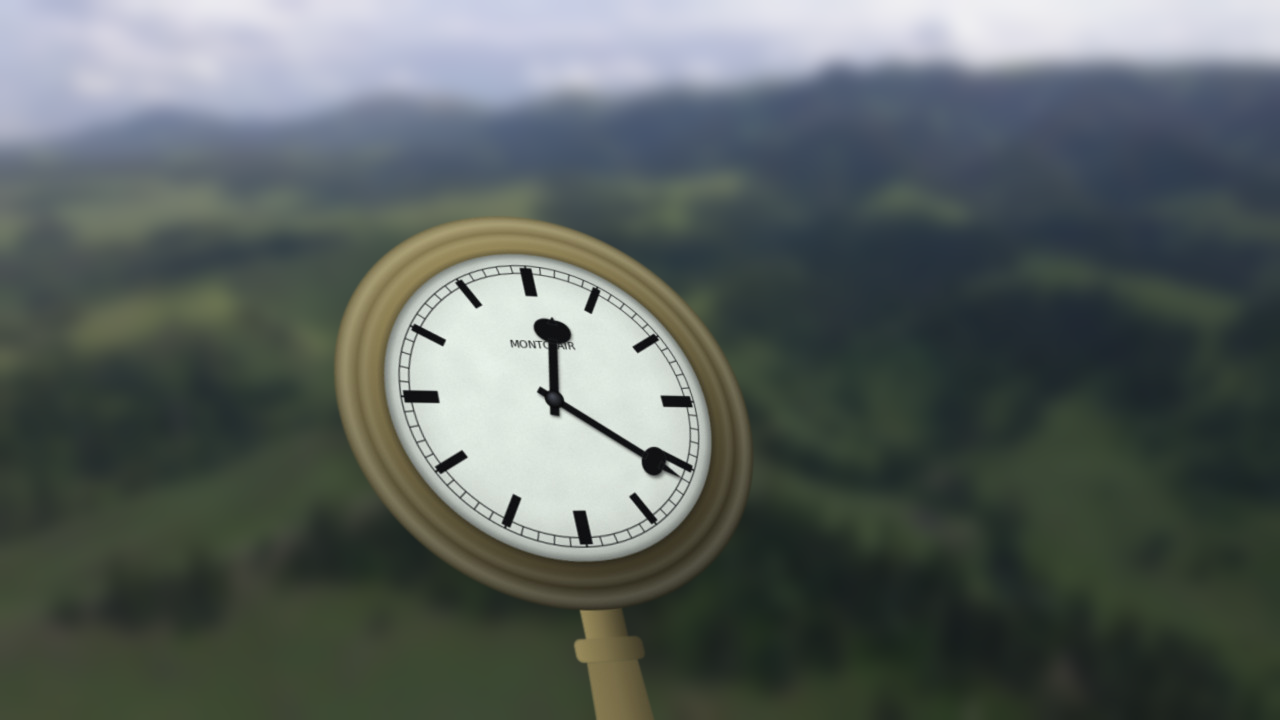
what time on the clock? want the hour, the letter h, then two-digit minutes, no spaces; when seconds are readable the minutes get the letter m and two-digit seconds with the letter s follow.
12h21
